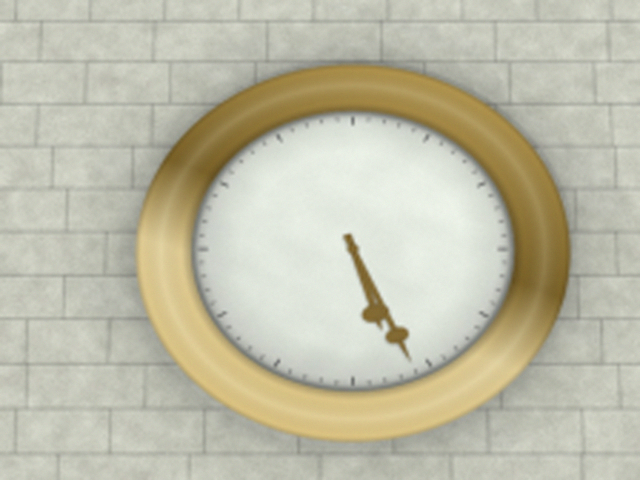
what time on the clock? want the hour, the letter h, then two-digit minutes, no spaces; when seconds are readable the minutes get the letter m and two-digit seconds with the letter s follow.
5h26
